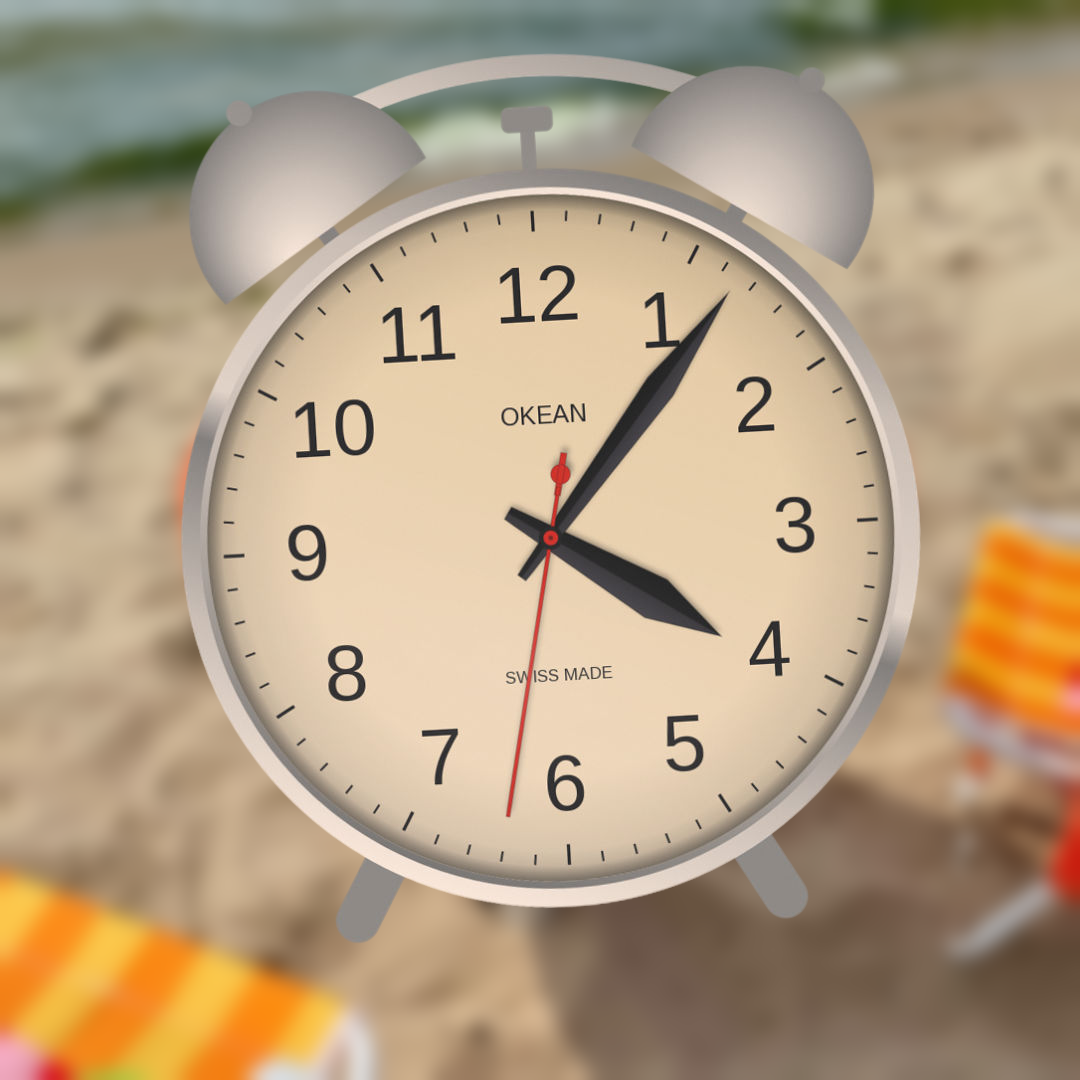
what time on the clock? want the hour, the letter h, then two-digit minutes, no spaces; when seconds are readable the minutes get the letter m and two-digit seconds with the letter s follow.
4h06m32s
